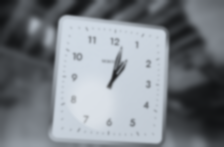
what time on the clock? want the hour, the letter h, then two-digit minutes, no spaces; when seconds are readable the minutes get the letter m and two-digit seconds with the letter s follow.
1h02
